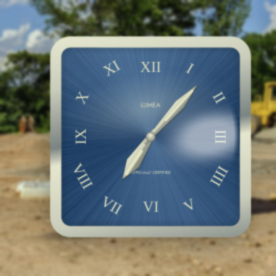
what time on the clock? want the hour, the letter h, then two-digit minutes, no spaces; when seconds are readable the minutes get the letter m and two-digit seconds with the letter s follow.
7h07
